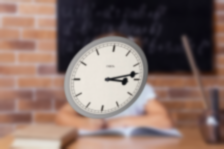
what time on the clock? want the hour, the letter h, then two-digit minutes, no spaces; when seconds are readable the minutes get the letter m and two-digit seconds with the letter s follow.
3h13
